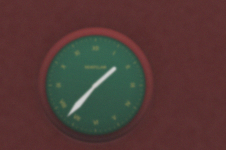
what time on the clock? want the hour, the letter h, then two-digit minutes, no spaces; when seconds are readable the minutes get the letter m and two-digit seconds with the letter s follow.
1h37
